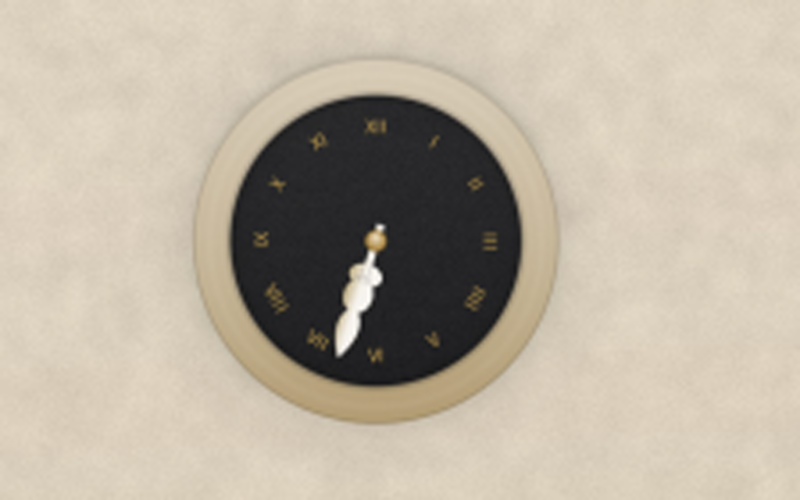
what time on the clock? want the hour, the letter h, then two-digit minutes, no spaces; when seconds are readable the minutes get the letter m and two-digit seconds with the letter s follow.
6h33
